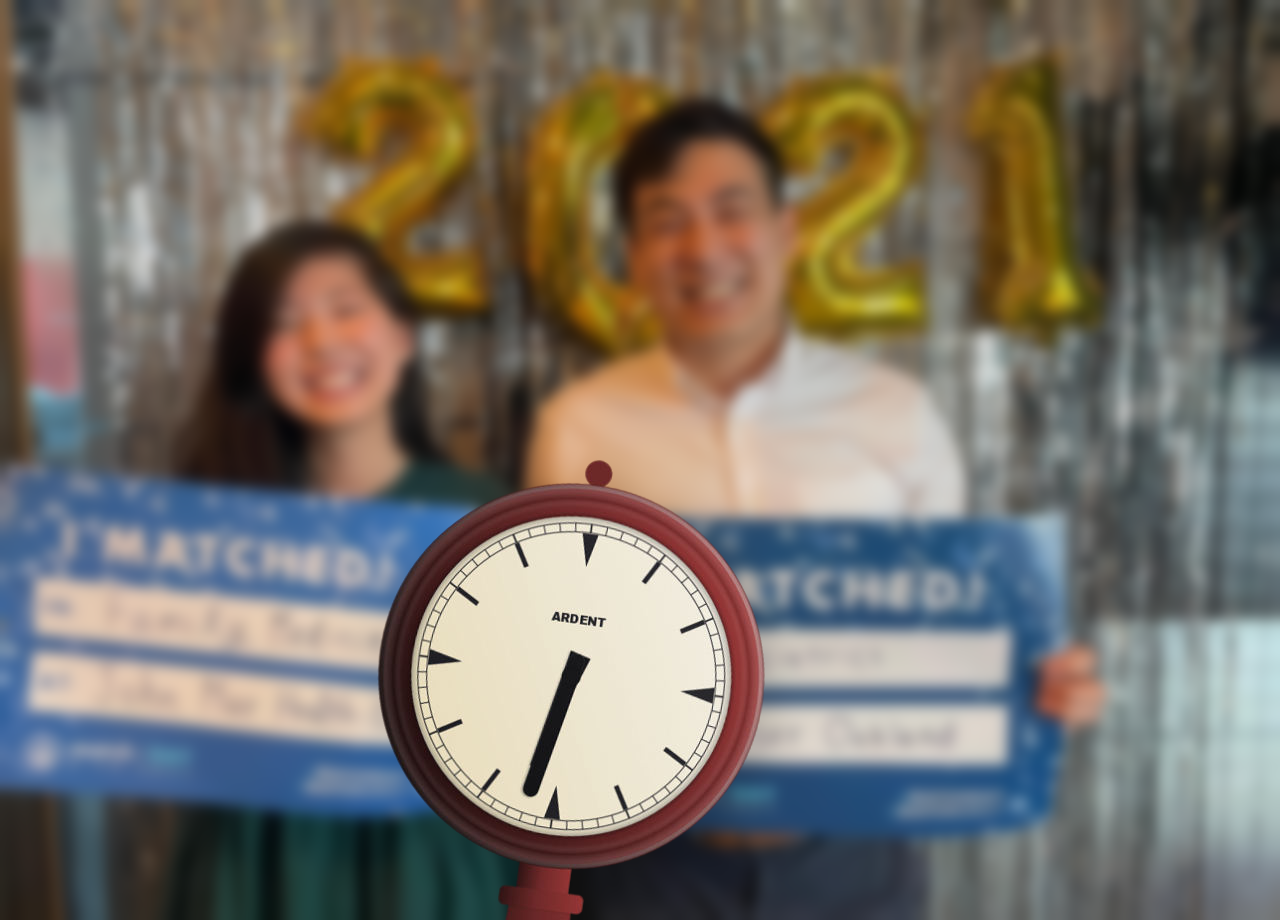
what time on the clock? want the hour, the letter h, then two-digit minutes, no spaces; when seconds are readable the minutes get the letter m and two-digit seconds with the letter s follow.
6h32
